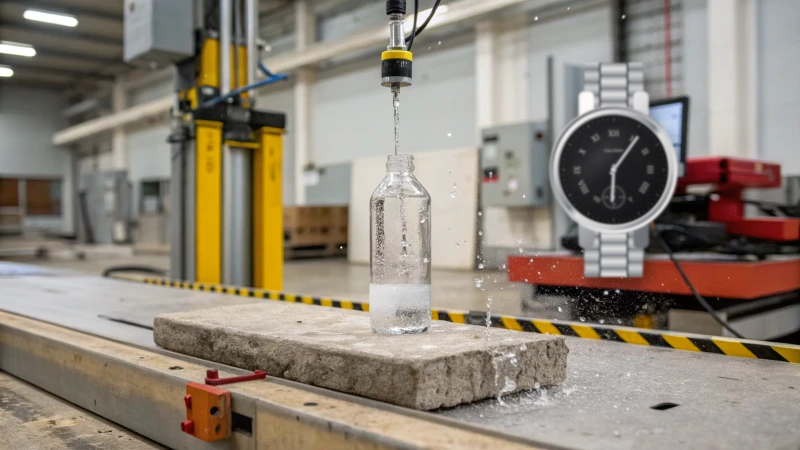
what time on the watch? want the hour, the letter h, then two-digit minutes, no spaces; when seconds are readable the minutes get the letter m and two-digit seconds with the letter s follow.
6h06
